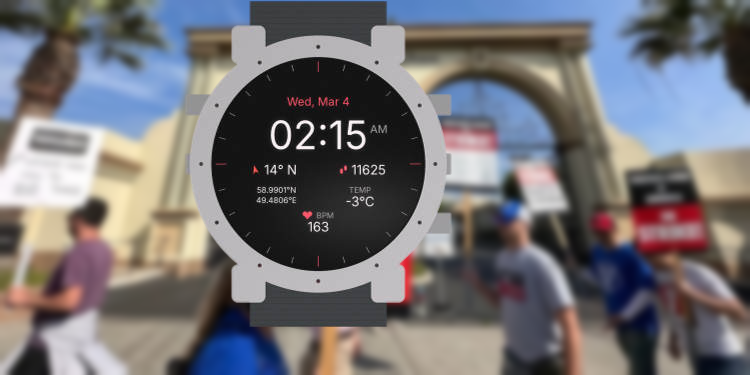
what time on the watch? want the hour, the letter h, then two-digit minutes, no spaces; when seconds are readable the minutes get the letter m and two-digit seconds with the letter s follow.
2h15
